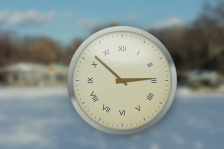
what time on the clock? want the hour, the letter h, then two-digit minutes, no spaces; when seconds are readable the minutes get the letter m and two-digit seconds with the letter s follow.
2h52
